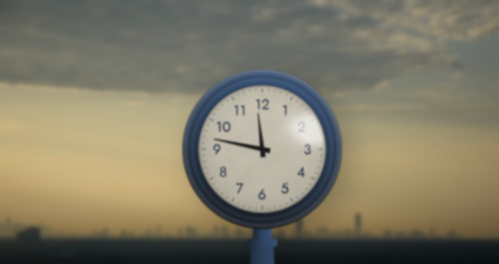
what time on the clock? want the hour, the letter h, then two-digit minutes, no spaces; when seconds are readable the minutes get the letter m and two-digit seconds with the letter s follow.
11h47
